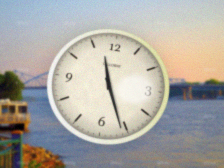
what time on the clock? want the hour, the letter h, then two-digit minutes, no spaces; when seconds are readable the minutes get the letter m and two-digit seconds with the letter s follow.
11h26
